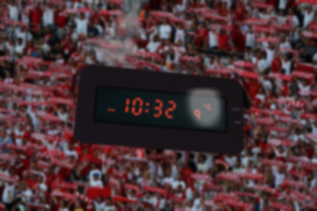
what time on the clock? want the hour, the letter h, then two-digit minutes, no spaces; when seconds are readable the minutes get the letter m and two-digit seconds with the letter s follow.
10h32
